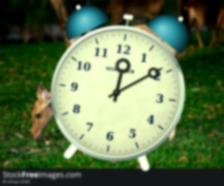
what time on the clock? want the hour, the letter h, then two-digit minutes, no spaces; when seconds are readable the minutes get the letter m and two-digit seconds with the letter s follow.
12h09
